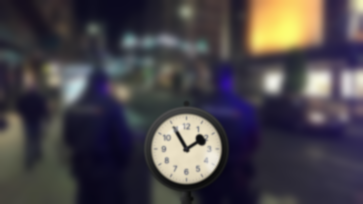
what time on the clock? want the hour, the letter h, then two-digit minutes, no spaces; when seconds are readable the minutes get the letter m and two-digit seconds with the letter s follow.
1h55
